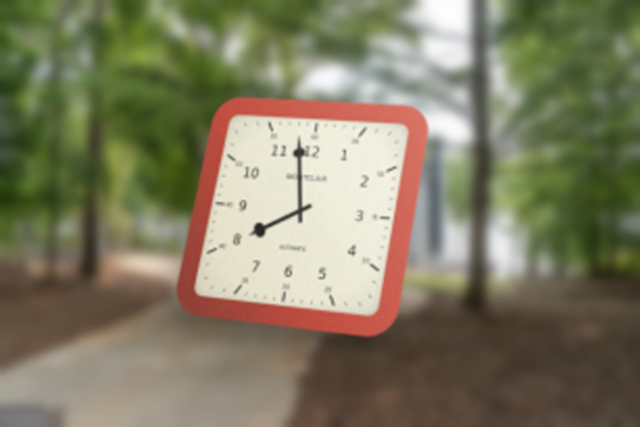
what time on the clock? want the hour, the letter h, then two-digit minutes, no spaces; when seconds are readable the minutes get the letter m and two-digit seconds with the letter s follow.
7h58
